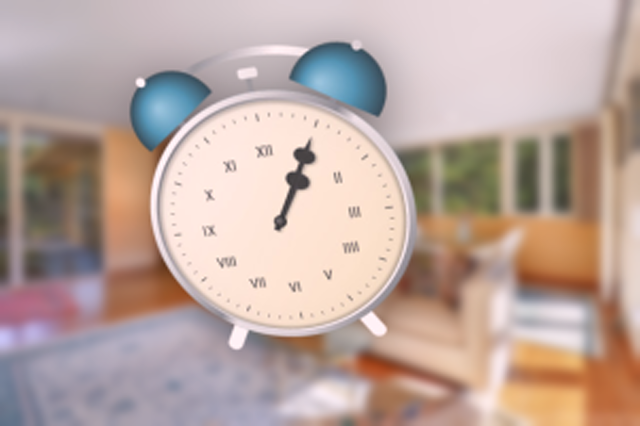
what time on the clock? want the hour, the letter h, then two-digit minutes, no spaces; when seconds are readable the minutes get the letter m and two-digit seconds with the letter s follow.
1h05
